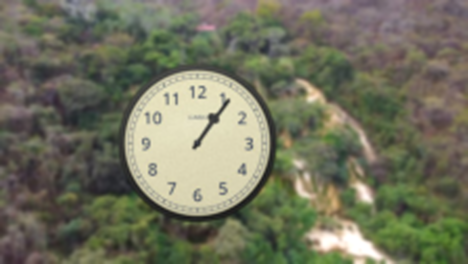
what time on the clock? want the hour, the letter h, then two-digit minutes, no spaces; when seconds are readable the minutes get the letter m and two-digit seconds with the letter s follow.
1h06
